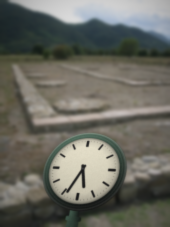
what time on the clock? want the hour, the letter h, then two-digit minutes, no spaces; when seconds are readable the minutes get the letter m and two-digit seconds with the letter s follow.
5h34
